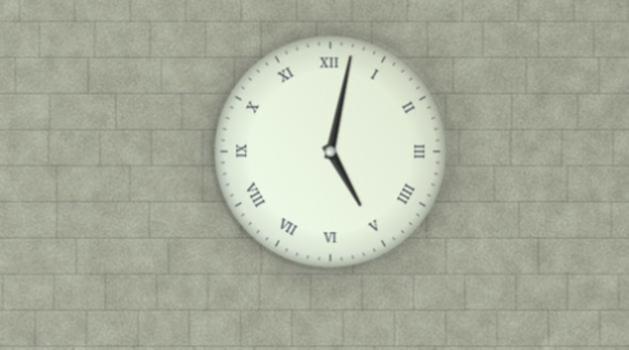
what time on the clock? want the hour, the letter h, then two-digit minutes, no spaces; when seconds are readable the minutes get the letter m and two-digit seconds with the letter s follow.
5h02
